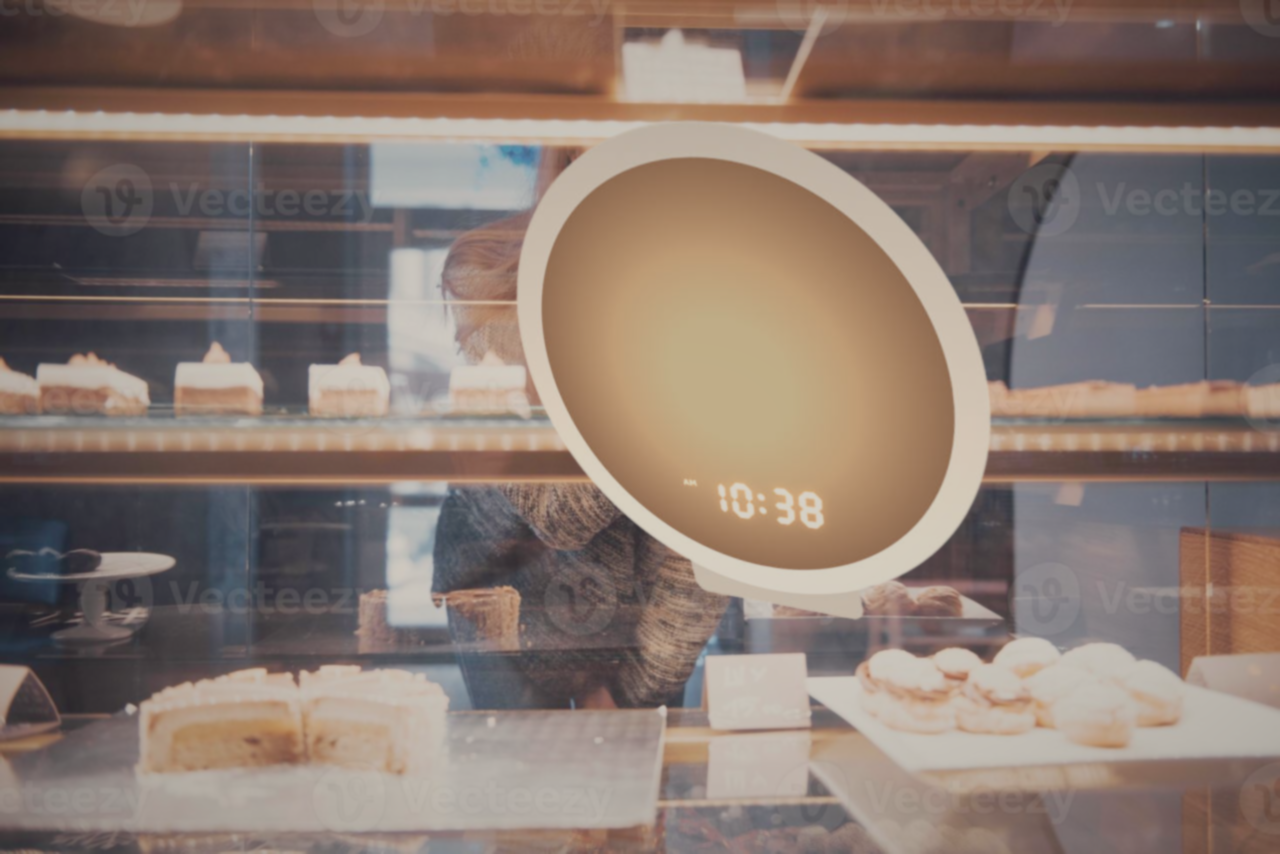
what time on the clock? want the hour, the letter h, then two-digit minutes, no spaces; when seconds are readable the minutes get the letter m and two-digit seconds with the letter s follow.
10h38
